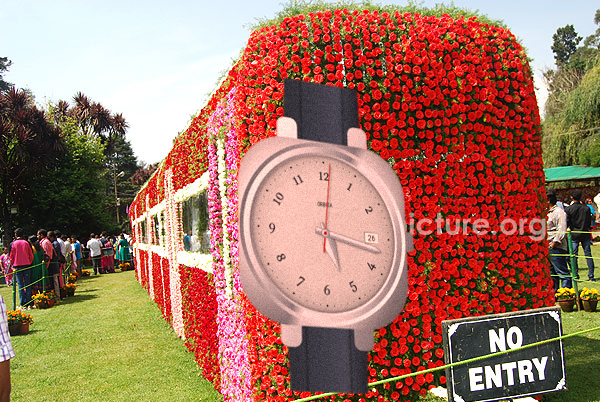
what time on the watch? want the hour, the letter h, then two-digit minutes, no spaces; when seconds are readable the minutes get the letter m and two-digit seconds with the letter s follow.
5h17m01s
